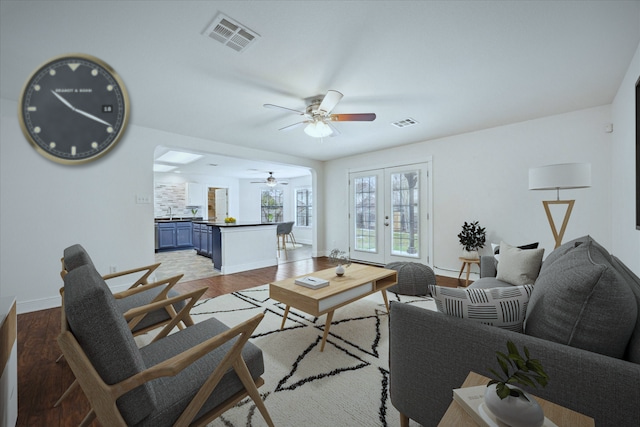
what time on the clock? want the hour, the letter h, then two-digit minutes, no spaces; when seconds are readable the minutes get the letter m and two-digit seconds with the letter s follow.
10h19
